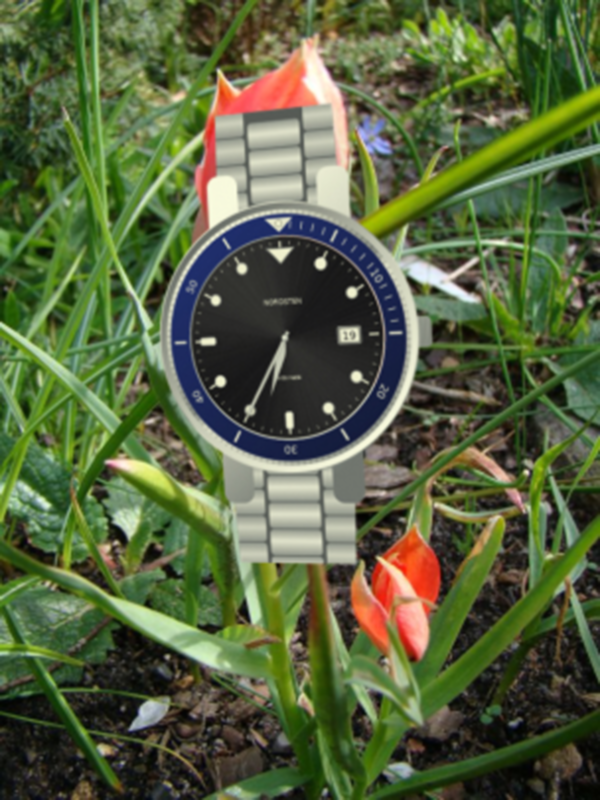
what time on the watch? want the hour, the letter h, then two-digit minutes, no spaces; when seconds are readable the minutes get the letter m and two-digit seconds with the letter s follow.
6h35
